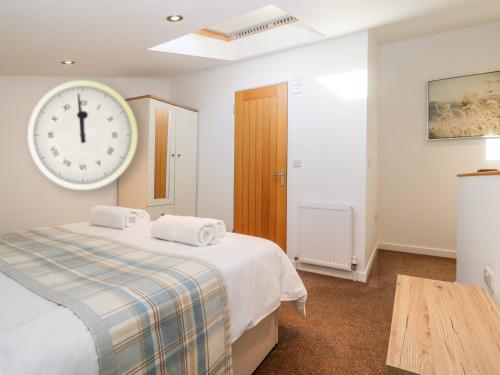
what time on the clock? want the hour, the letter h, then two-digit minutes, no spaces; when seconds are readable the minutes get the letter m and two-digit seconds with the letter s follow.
11h59
